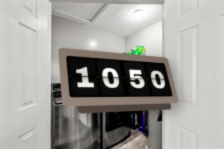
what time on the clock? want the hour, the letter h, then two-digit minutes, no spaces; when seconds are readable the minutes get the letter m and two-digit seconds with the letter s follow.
10h50
